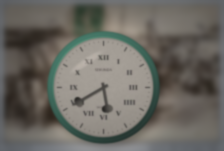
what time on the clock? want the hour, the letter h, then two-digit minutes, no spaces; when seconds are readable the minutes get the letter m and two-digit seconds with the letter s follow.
5h40
